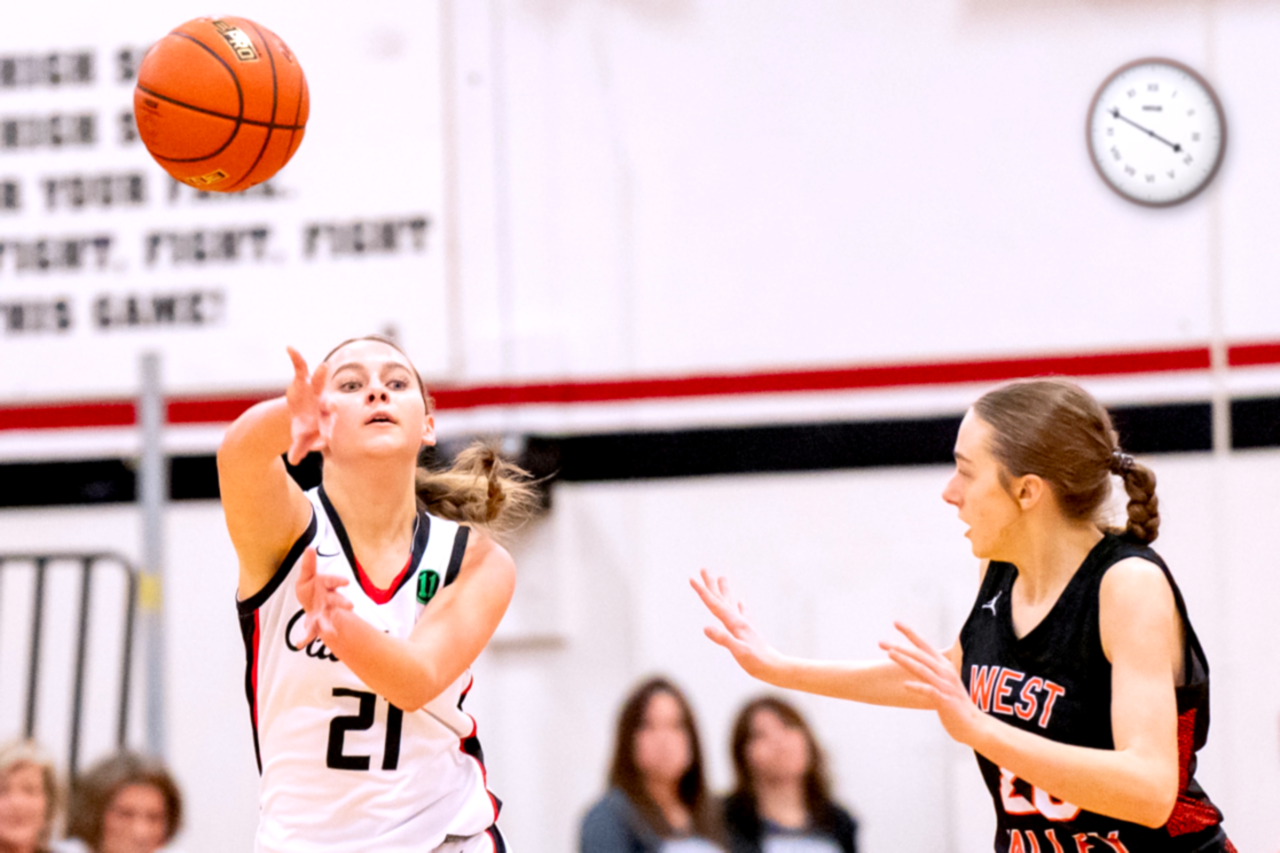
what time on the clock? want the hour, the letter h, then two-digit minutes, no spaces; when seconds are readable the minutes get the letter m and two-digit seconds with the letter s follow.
3h49
